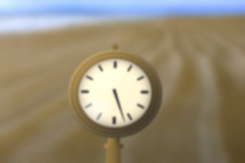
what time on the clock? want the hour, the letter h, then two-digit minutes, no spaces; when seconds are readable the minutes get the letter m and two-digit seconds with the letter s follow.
5h27
